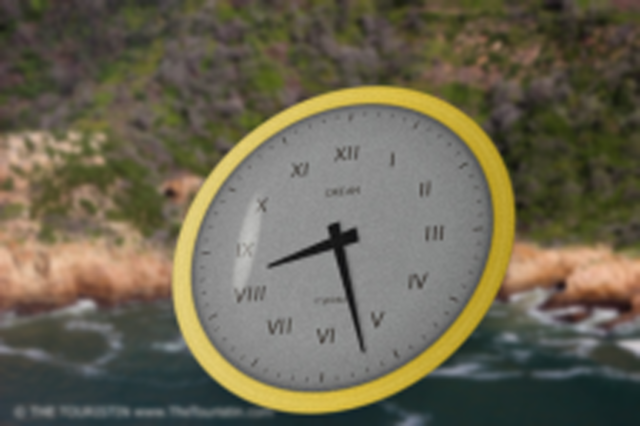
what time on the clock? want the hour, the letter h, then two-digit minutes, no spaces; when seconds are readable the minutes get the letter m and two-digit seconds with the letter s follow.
8h27
